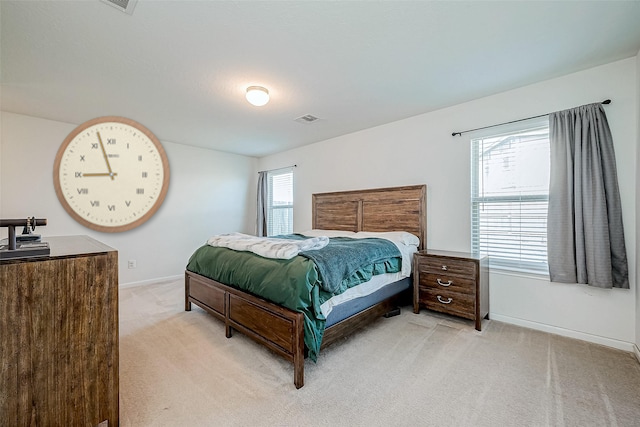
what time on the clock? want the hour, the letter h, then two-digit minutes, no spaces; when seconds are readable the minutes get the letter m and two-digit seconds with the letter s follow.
8h57
